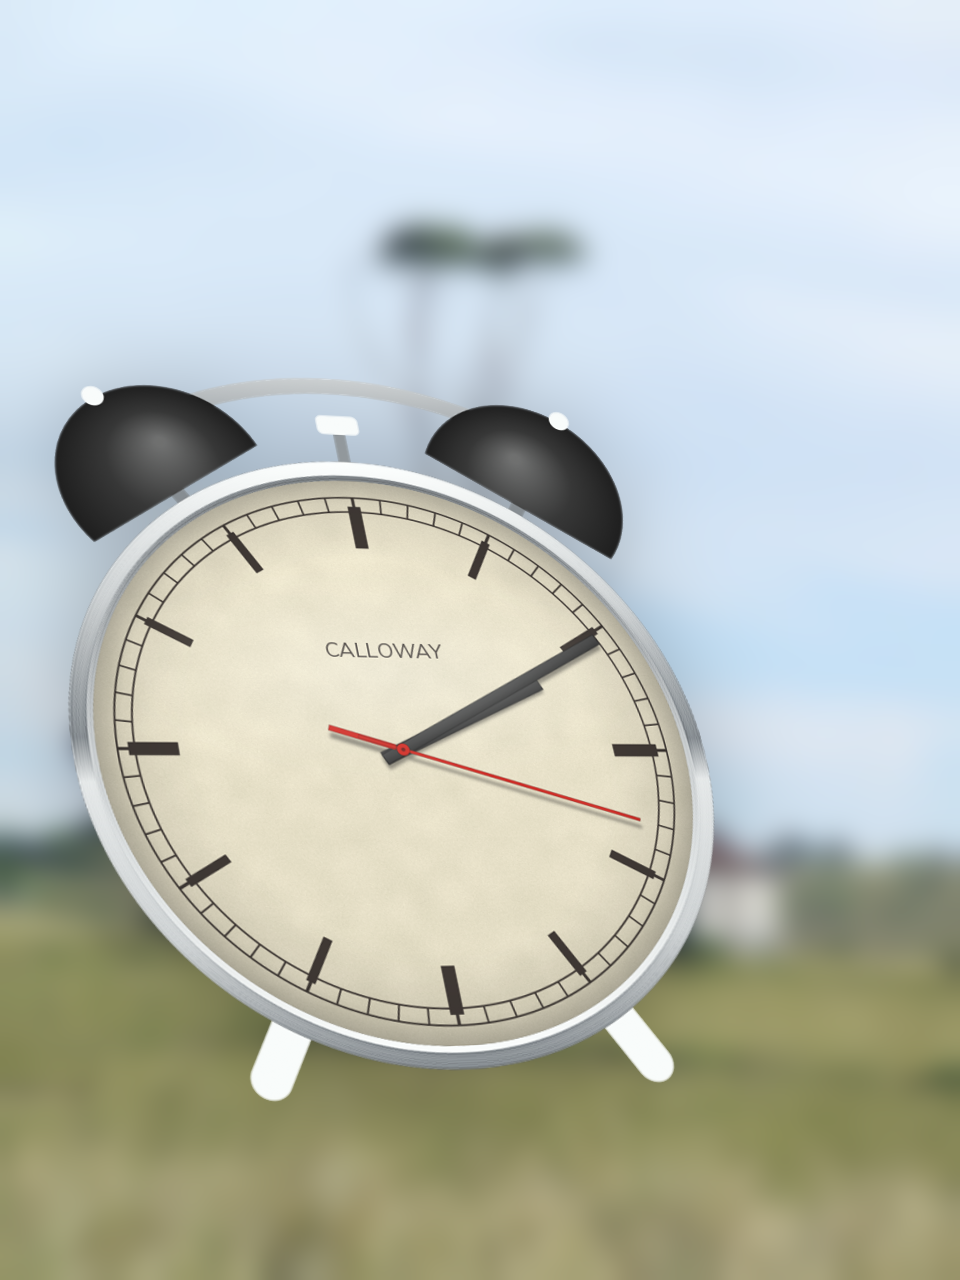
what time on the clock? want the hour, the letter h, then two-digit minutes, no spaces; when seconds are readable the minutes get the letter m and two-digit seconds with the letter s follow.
2h10m18s
